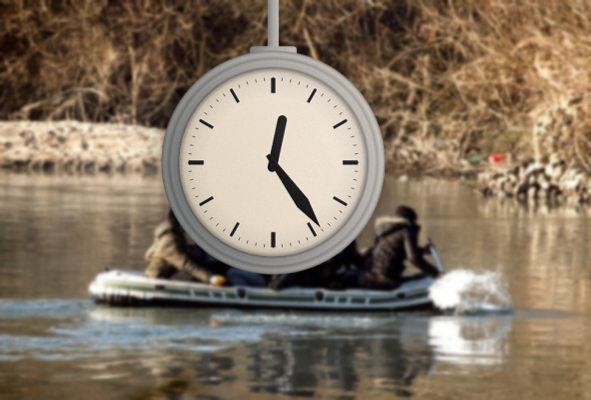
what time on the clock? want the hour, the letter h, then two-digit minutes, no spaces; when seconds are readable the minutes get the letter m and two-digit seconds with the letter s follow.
12h24
